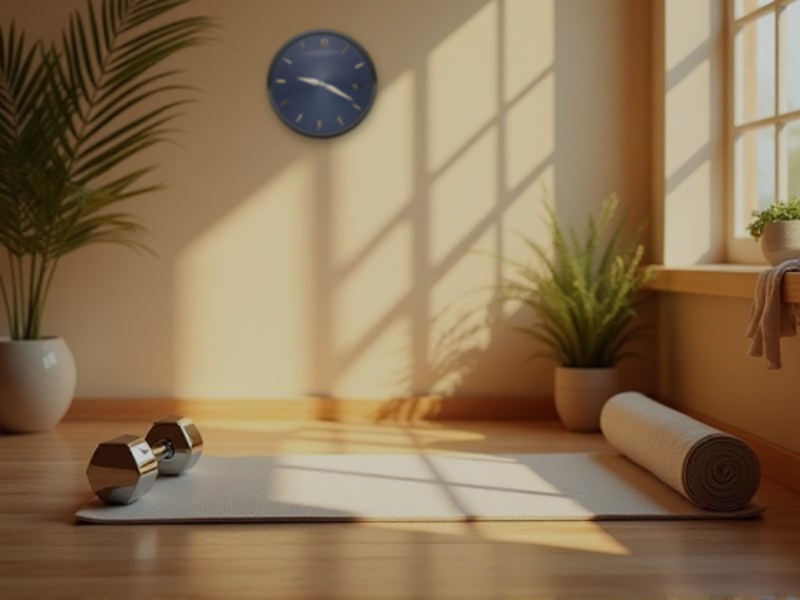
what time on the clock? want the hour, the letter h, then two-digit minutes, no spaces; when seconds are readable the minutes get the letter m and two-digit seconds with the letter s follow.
9h19
